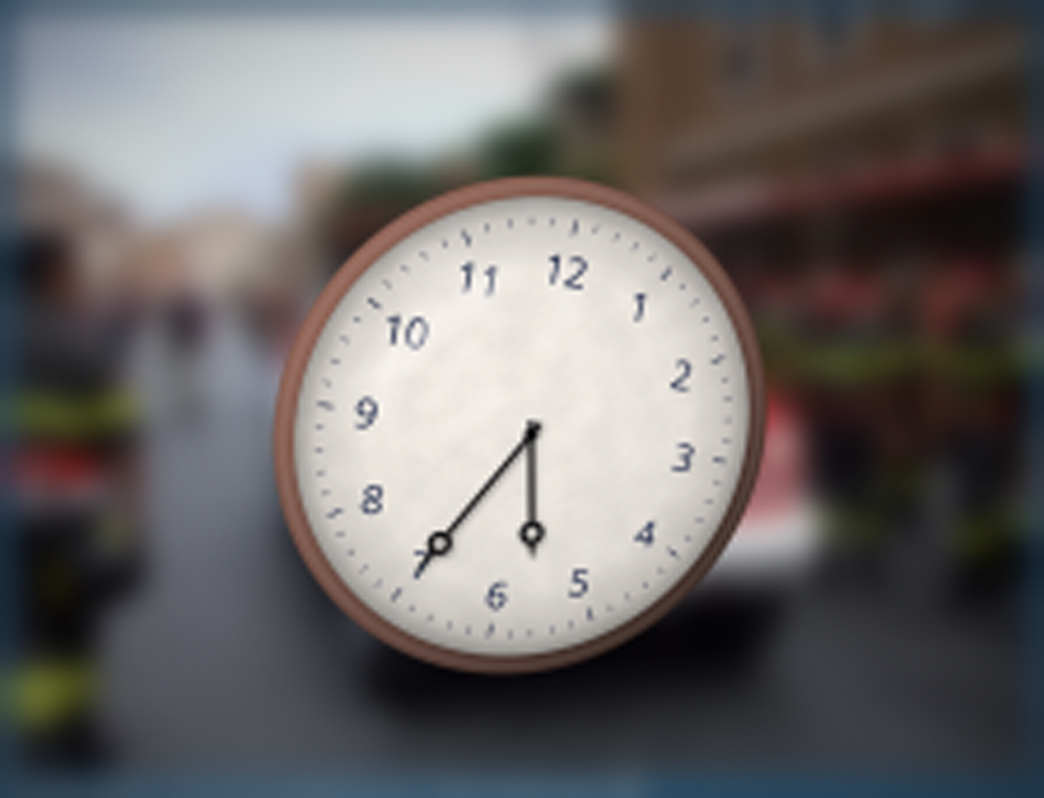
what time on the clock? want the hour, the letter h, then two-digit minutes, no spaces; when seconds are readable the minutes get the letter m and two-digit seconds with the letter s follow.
5h35
